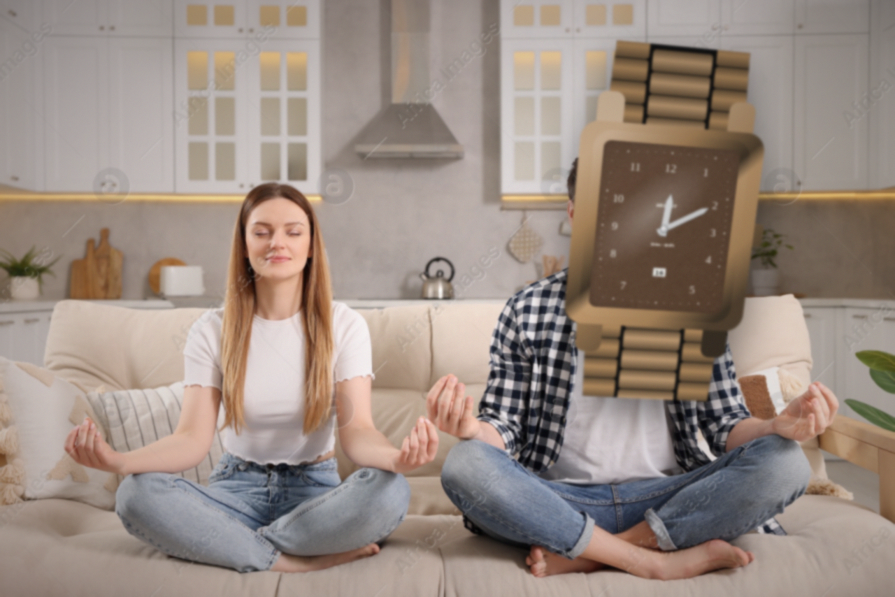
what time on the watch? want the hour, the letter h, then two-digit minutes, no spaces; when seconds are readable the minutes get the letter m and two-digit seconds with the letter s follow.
12h10
